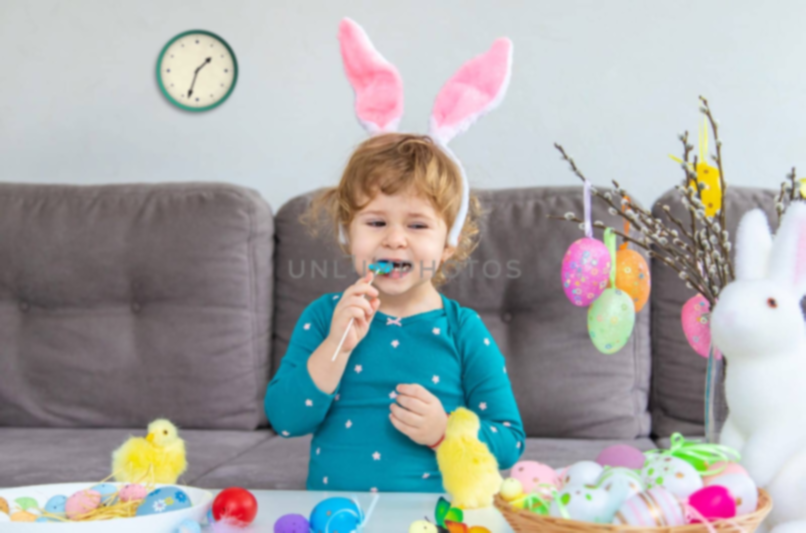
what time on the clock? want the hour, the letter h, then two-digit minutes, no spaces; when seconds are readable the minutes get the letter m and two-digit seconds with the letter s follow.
1h33
